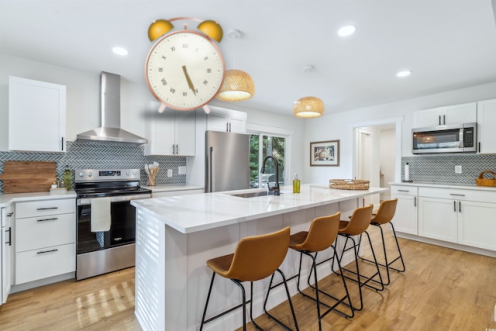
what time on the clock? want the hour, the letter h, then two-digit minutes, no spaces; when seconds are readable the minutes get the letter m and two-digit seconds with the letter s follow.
5h26
